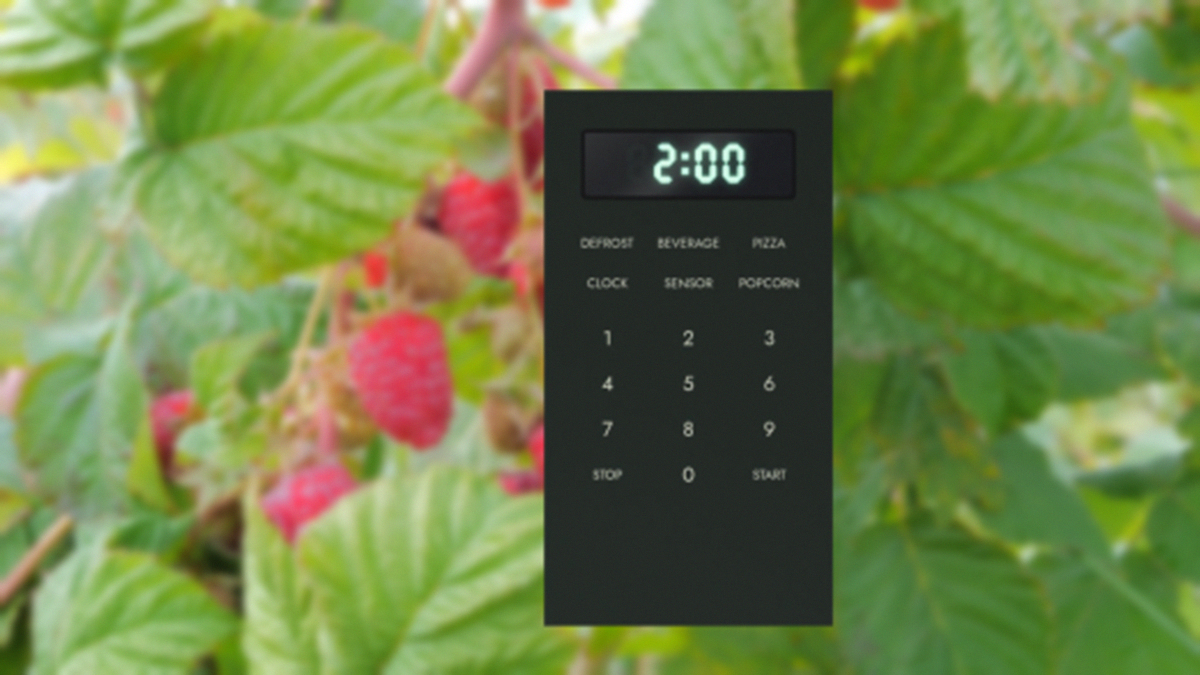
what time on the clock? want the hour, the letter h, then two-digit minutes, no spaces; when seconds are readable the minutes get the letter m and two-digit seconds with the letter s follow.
2h00
